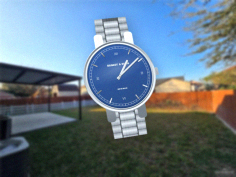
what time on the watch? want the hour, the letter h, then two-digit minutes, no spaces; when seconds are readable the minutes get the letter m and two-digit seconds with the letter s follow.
1h09
